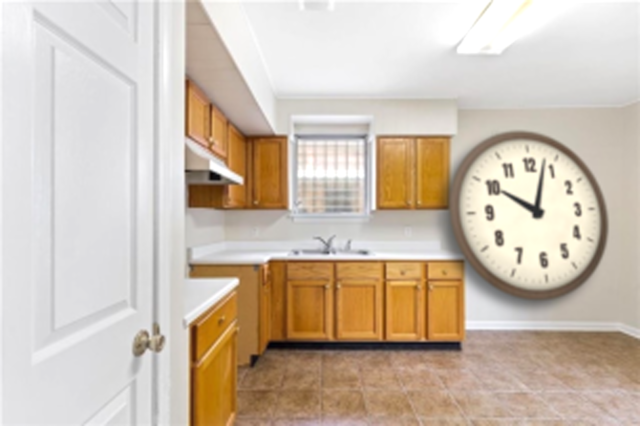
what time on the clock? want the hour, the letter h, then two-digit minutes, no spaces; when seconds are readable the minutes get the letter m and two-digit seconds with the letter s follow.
10h03
